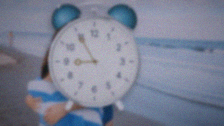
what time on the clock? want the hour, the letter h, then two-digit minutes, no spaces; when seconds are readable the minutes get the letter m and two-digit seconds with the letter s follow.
8h55
